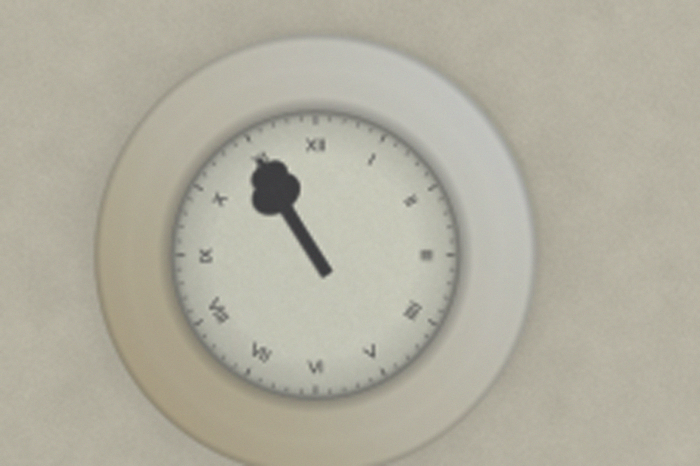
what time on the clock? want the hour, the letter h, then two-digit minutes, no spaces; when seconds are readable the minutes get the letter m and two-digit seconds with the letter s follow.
10h55
